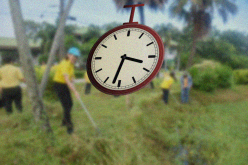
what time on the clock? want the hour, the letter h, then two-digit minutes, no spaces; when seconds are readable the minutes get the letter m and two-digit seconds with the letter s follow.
3h32
